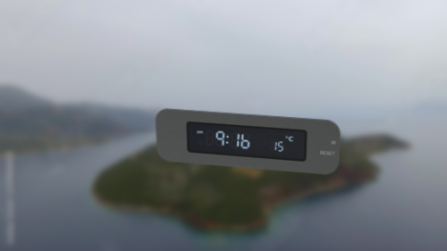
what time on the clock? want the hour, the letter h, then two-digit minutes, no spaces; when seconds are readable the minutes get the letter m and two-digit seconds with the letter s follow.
9h16
